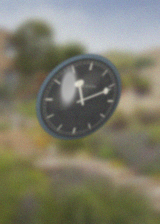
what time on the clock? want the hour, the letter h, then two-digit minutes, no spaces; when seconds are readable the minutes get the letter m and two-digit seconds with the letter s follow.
11h11
